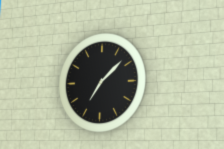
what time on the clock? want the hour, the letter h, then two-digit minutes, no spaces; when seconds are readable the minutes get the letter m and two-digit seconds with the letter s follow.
7h08
